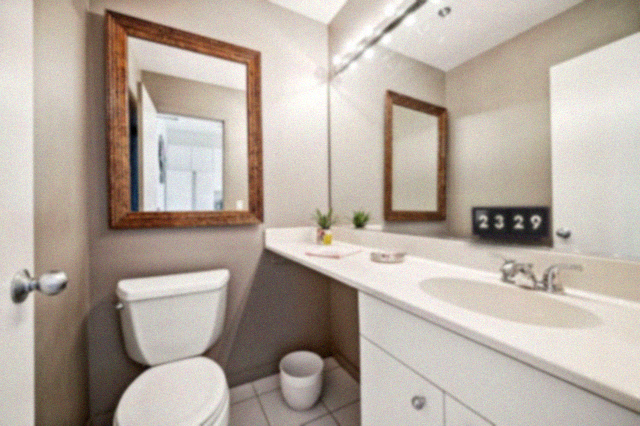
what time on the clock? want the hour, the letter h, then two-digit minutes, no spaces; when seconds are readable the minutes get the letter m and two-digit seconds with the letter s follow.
23h29
